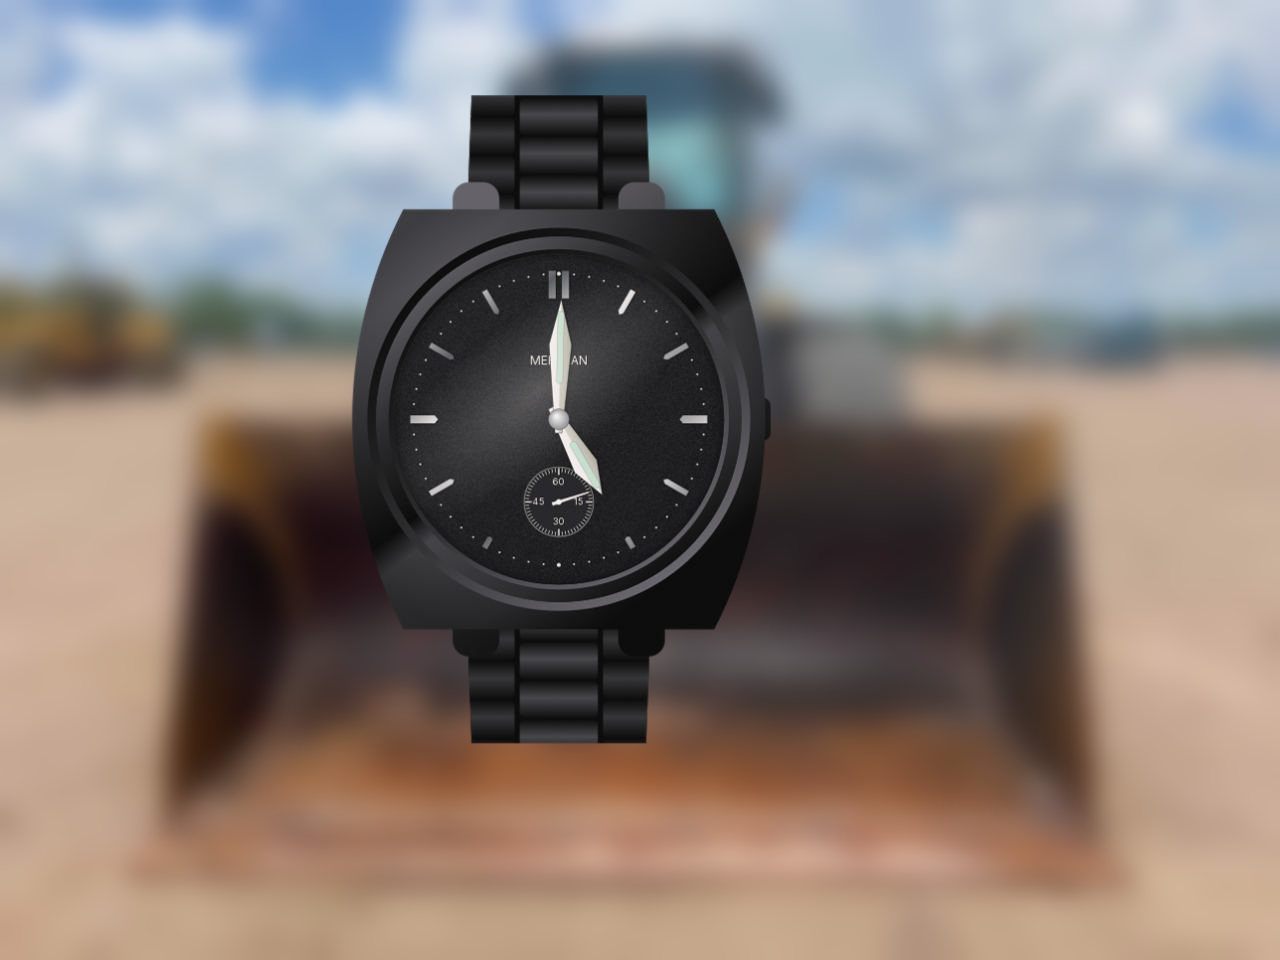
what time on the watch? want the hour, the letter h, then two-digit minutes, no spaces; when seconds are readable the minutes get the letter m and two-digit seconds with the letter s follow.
5h00m12s
